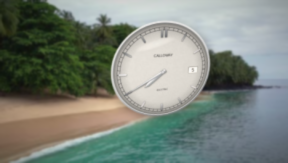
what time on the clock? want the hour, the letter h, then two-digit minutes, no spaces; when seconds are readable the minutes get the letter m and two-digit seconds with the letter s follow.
7h40
